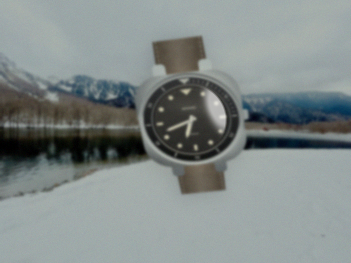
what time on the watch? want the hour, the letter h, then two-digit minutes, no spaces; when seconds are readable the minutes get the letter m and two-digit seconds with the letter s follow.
6h42
